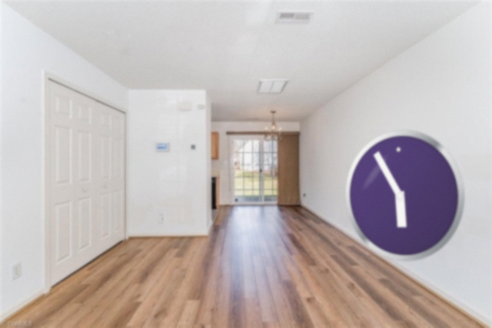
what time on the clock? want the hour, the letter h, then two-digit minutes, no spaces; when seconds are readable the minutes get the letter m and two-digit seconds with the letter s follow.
5h55
